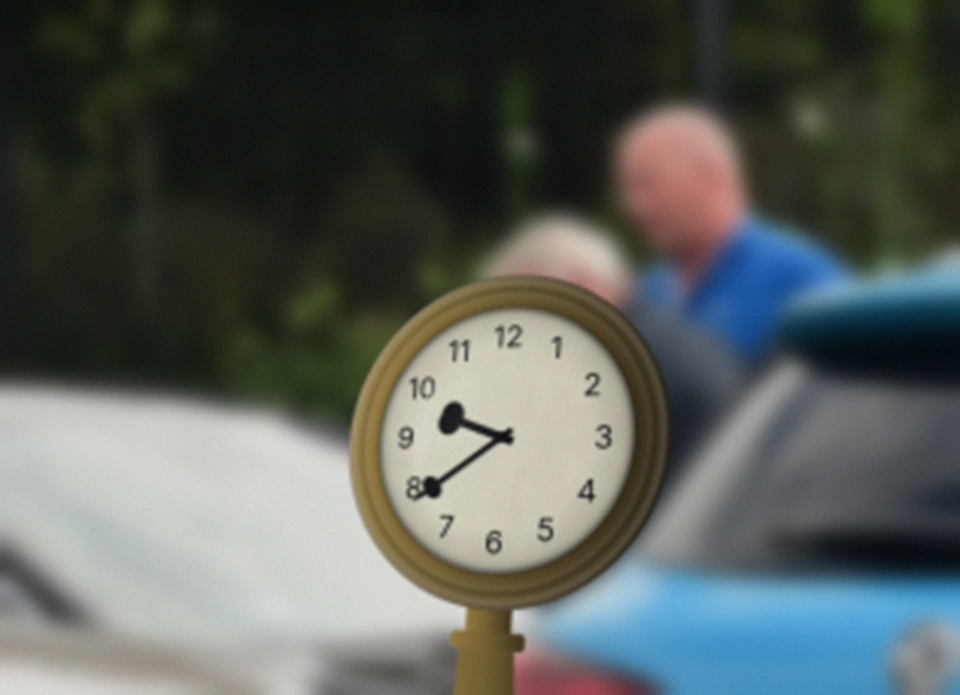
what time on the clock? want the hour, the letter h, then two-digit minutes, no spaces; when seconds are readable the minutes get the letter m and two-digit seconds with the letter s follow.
9h39
